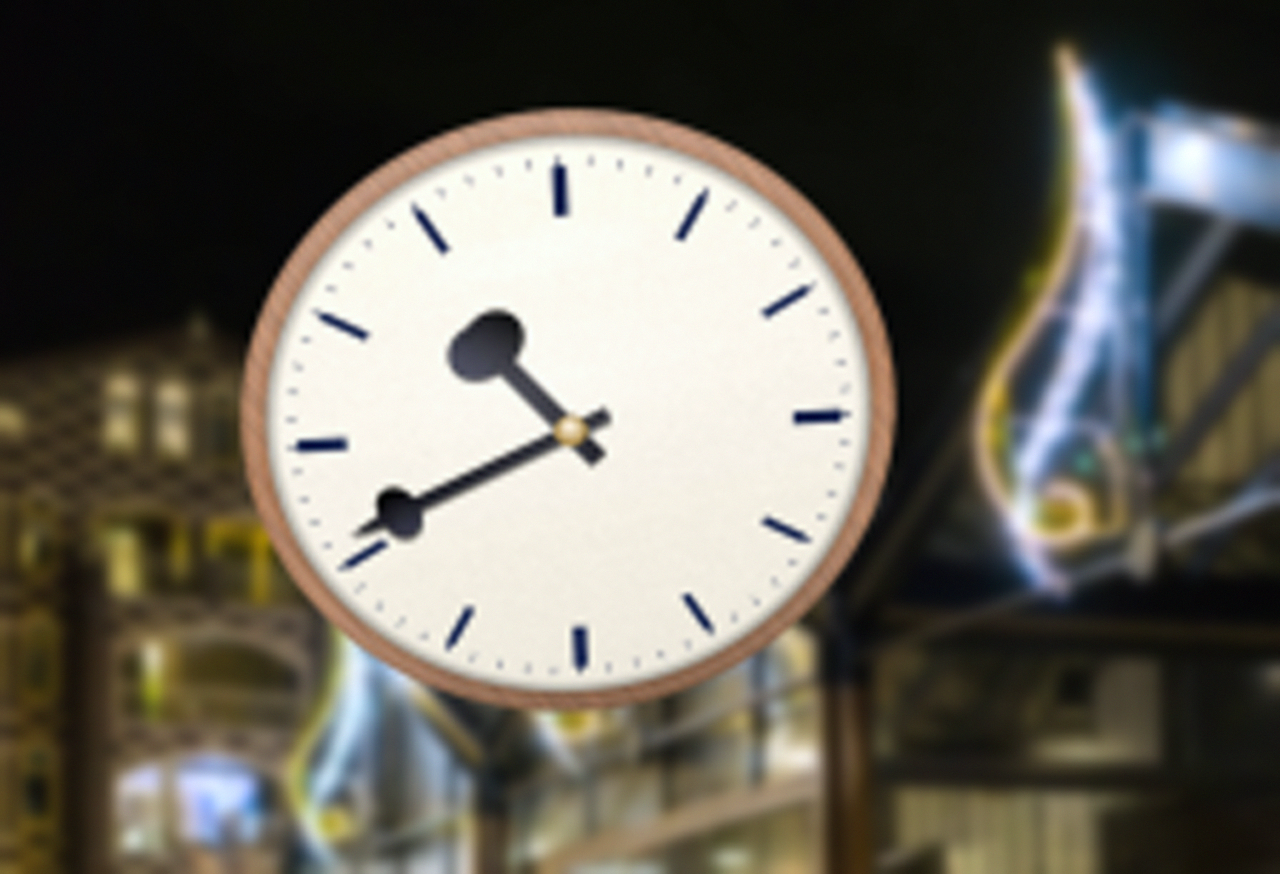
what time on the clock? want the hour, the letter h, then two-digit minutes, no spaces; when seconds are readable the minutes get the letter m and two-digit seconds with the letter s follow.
10h41
